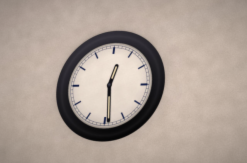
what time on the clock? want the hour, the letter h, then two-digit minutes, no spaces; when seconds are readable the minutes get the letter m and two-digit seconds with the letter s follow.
12h29
